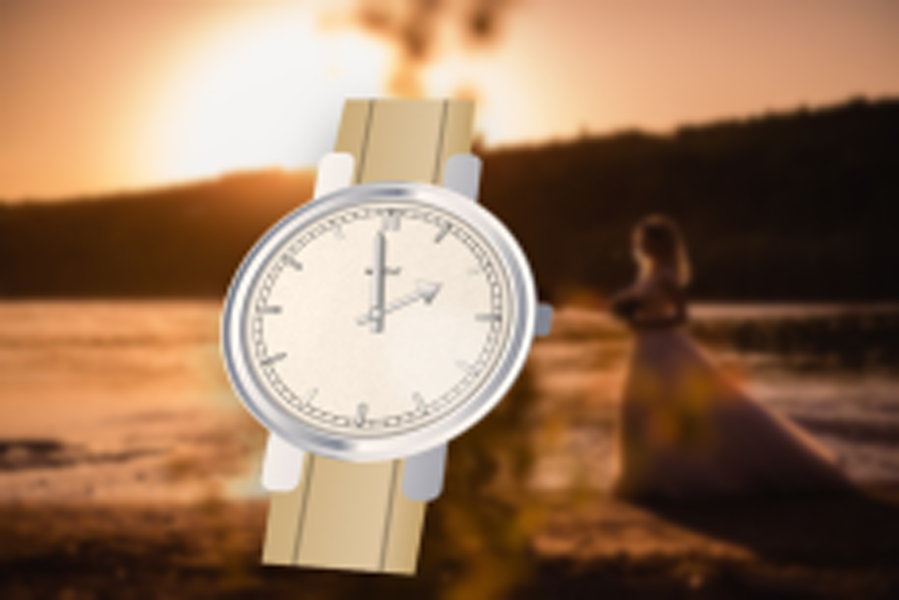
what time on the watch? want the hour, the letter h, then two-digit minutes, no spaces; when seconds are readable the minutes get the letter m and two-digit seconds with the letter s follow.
1h59
